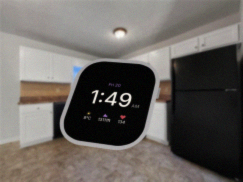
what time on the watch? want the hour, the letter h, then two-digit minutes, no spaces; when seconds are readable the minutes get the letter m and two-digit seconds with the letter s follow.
1h49
